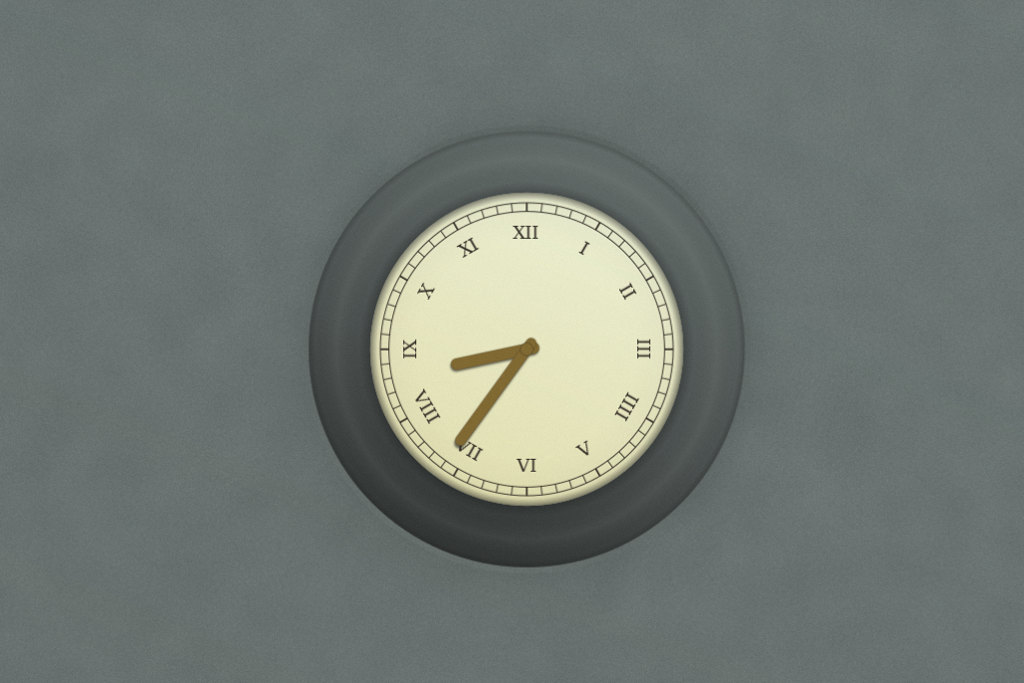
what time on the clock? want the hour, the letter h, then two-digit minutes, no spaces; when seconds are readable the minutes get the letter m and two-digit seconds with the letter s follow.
8h36
